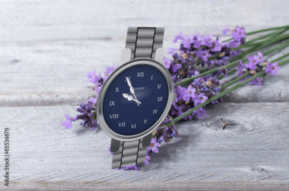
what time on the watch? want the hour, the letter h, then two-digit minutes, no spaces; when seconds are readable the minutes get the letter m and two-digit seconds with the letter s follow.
9h55
